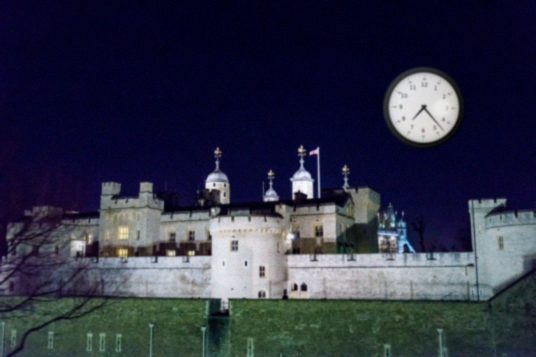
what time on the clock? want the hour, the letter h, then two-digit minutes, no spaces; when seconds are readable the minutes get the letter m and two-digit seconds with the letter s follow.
7h23
